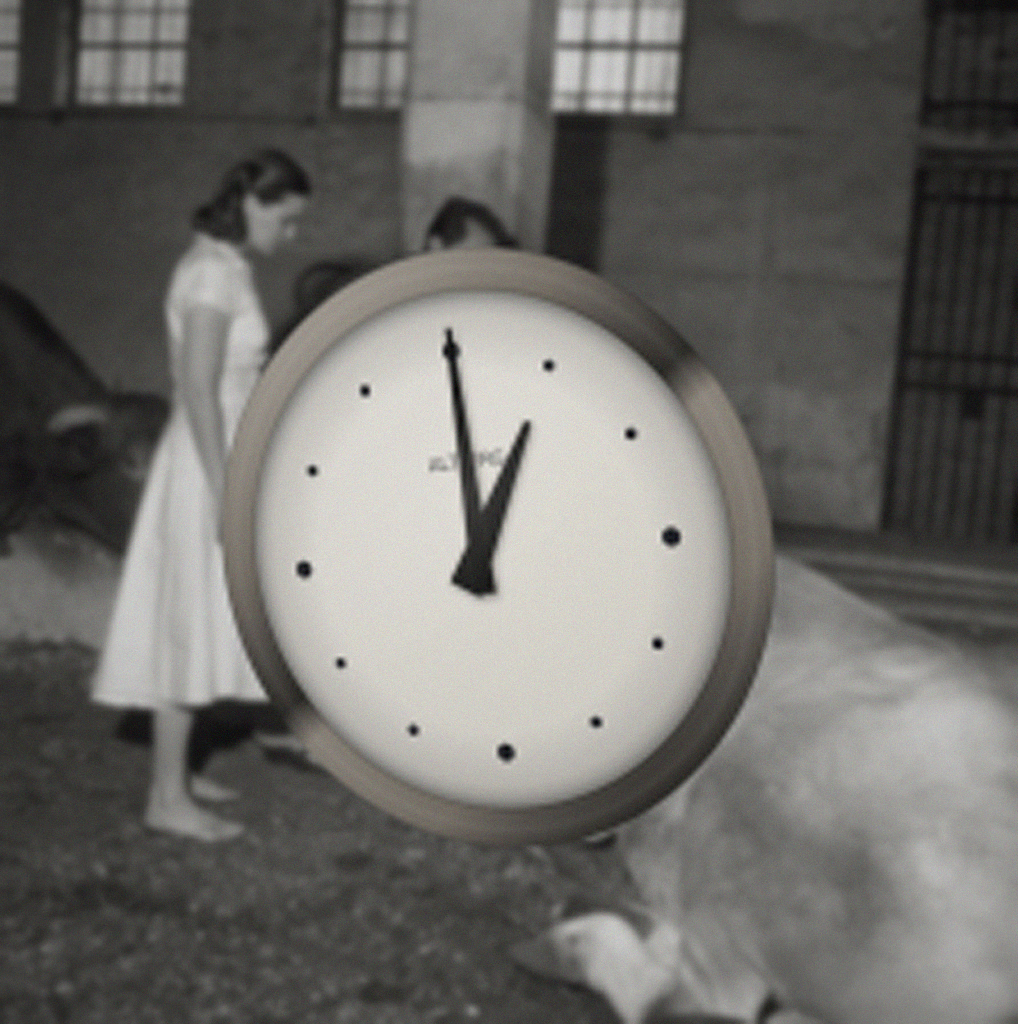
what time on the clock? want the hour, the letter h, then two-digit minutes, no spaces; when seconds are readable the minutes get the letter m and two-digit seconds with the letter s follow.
1h00
